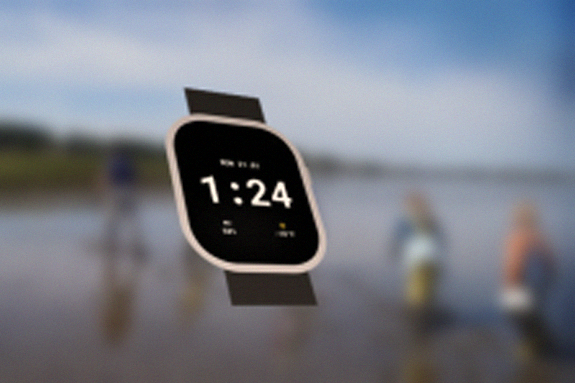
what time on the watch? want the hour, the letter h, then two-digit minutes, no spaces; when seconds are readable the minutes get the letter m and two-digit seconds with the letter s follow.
1h24
